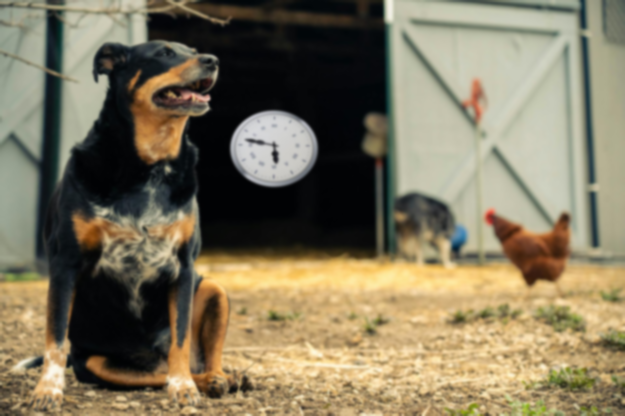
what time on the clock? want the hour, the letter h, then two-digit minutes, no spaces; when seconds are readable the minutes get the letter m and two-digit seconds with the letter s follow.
5h47
